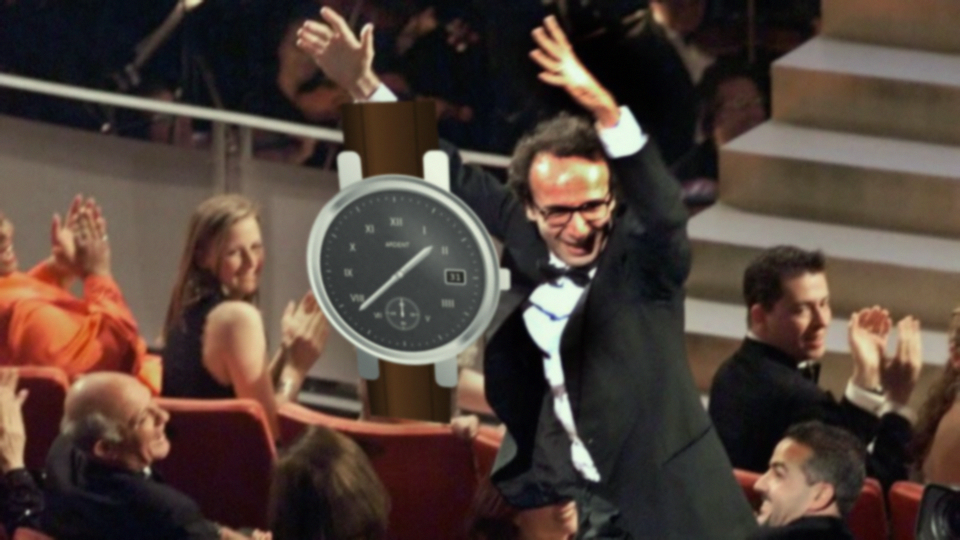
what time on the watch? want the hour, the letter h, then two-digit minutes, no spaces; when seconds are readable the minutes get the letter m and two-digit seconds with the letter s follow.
1h38
